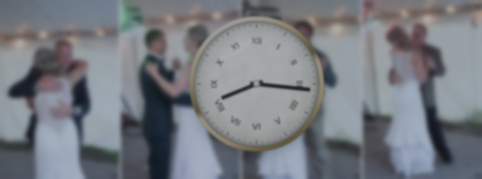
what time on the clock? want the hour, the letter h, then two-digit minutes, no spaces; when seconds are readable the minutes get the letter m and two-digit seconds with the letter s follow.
8h16
